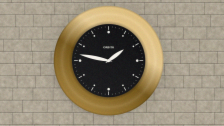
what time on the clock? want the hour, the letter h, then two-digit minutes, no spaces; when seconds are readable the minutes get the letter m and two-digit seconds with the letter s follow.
1h47
